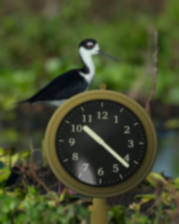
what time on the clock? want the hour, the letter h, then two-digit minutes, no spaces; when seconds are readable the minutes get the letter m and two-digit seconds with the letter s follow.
10h22
